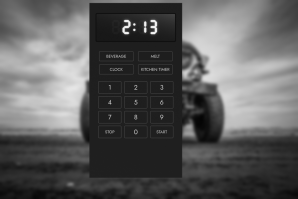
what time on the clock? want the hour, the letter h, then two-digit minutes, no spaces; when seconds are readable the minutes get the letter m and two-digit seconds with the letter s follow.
2h13
